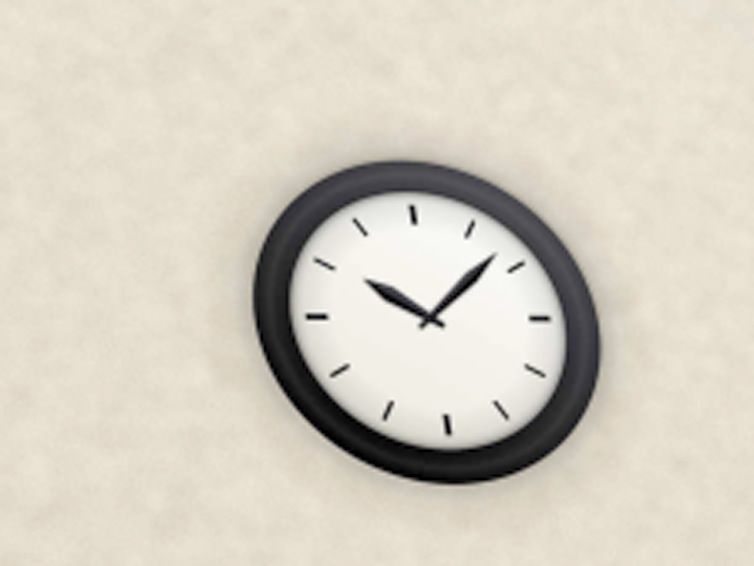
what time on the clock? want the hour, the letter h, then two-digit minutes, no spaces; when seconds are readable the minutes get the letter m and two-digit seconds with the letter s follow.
10h08
